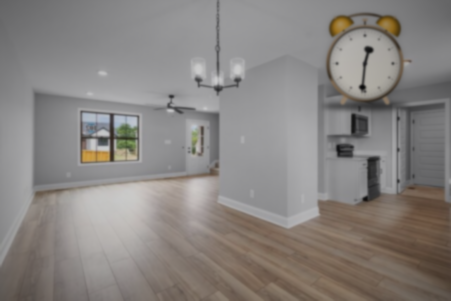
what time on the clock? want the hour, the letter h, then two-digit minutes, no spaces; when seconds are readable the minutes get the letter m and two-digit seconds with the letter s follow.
12h31
